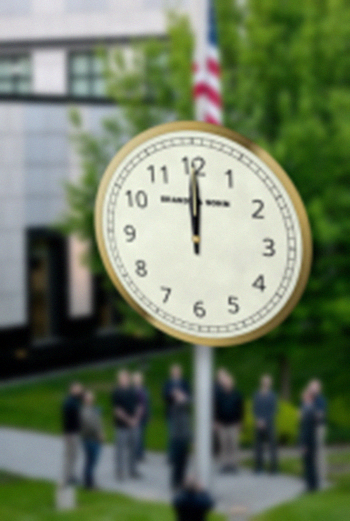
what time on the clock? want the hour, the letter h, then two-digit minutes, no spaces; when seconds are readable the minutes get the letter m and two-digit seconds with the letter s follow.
12h00
